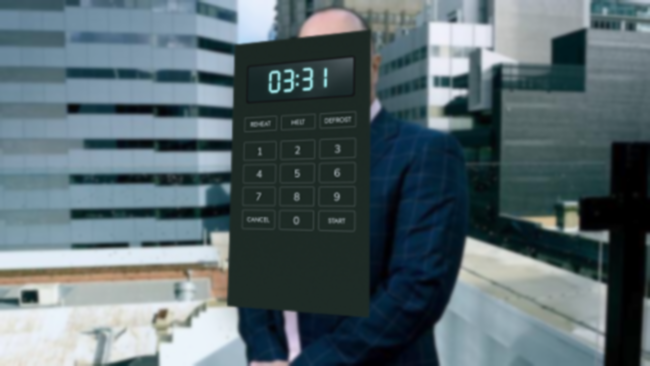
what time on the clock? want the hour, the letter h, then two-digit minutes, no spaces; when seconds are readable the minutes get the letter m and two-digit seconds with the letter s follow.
3h31
